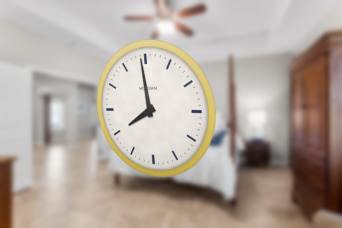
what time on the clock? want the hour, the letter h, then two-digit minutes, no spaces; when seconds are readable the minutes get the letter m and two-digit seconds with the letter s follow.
7h59
